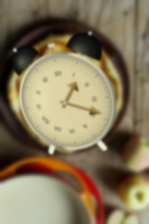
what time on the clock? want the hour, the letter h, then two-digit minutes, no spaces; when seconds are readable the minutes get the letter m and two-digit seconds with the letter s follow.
1h19
